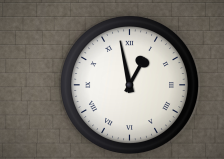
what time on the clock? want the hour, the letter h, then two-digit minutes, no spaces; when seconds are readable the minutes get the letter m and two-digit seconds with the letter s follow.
12h58
